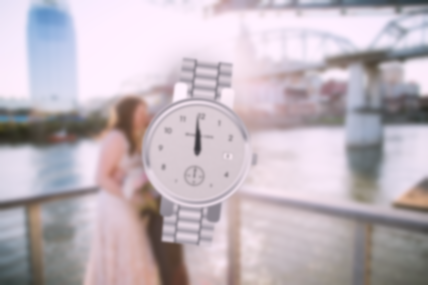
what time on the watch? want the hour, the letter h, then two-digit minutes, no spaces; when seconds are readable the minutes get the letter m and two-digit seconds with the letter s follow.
11h59
